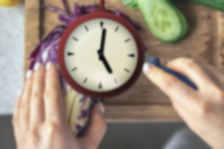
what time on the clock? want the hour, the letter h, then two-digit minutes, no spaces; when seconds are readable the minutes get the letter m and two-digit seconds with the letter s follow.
5h01
